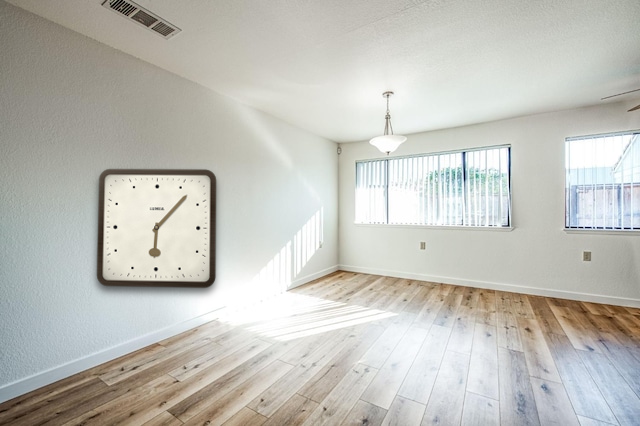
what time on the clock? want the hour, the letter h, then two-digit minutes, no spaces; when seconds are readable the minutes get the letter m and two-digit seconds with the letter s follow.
6h07
